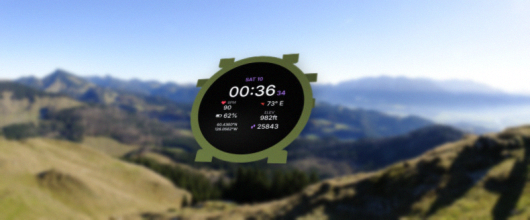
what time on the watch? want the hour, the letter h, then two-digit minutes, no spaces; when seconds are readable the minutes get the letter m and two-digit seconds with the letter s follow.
0h36
